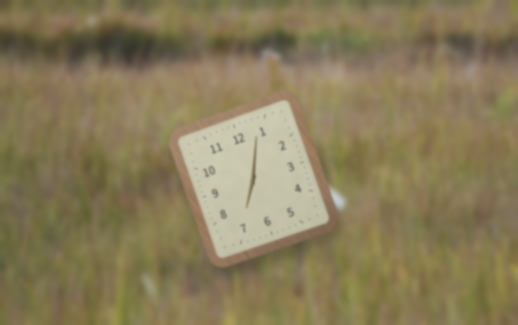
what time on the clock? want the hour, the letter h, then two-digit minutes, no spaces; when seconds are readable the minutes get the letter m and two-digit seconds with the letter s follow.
7h04
